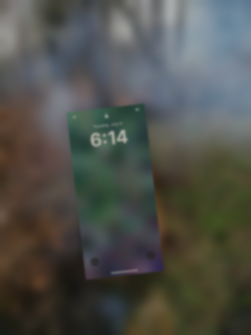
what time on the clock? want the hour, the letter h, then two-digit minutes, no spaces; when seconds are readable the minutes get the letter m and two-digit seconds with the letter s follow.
6h14
